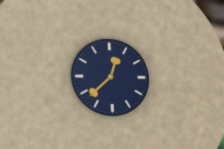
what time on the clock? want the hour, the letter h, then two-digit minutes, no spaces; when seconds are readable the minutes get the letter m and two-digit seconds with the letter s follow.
12h38
